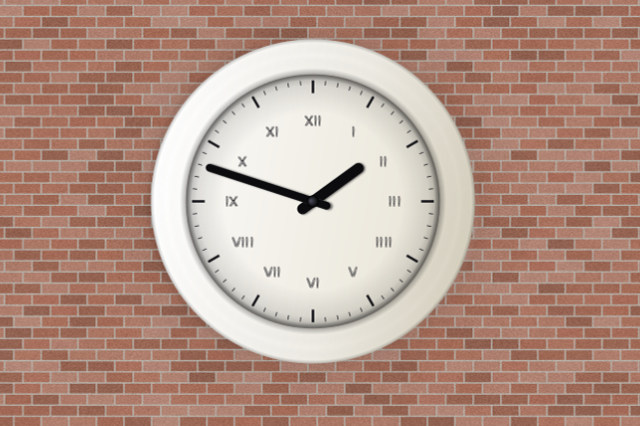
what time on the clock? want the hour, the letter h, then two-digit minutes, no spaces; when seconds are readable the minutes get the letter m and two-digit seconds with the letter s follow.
1h48
